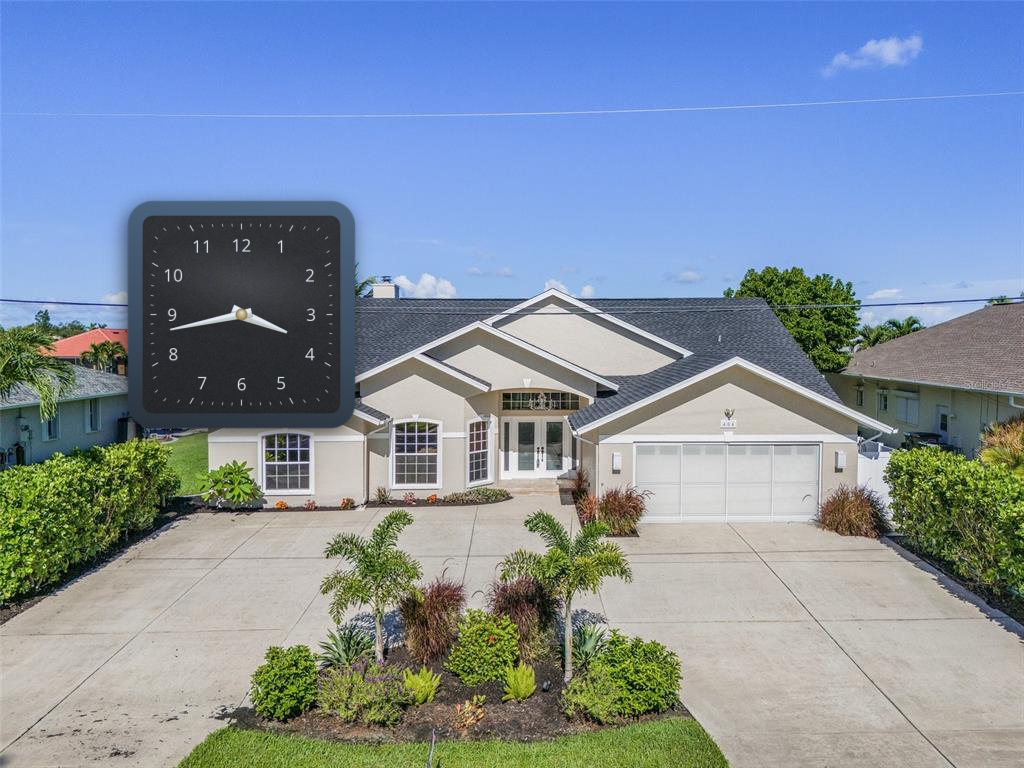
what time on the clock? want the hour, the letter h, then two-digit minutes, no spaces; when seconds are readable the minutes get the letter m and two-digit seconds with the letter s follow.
3h43
